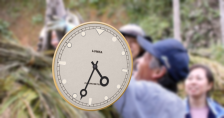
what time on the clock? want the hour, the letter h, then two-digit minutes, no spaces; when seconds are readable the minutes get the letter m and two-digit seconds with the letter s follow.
4h33
